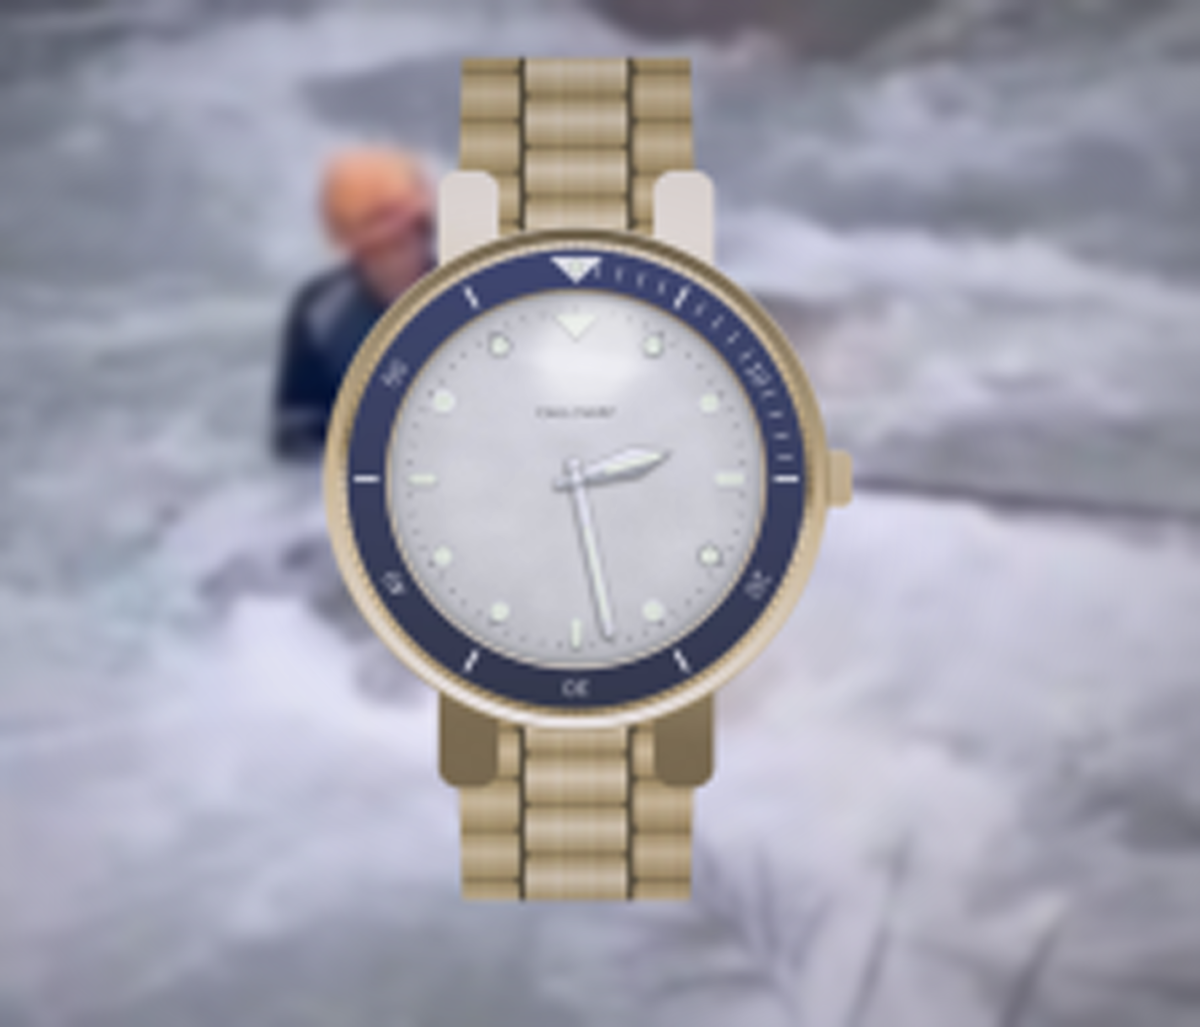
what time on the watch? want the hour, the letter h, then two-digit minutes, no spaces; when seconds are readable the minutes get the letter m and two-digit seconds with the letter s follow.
2h28
